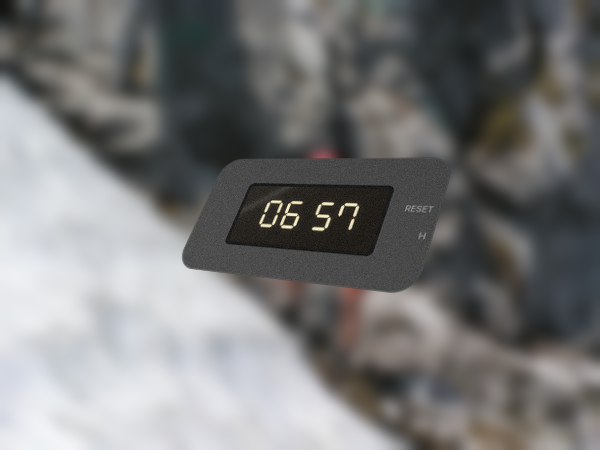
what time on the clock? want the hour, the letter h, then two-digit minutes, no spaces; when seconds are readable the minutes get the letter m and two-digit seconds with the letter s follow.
6h57
